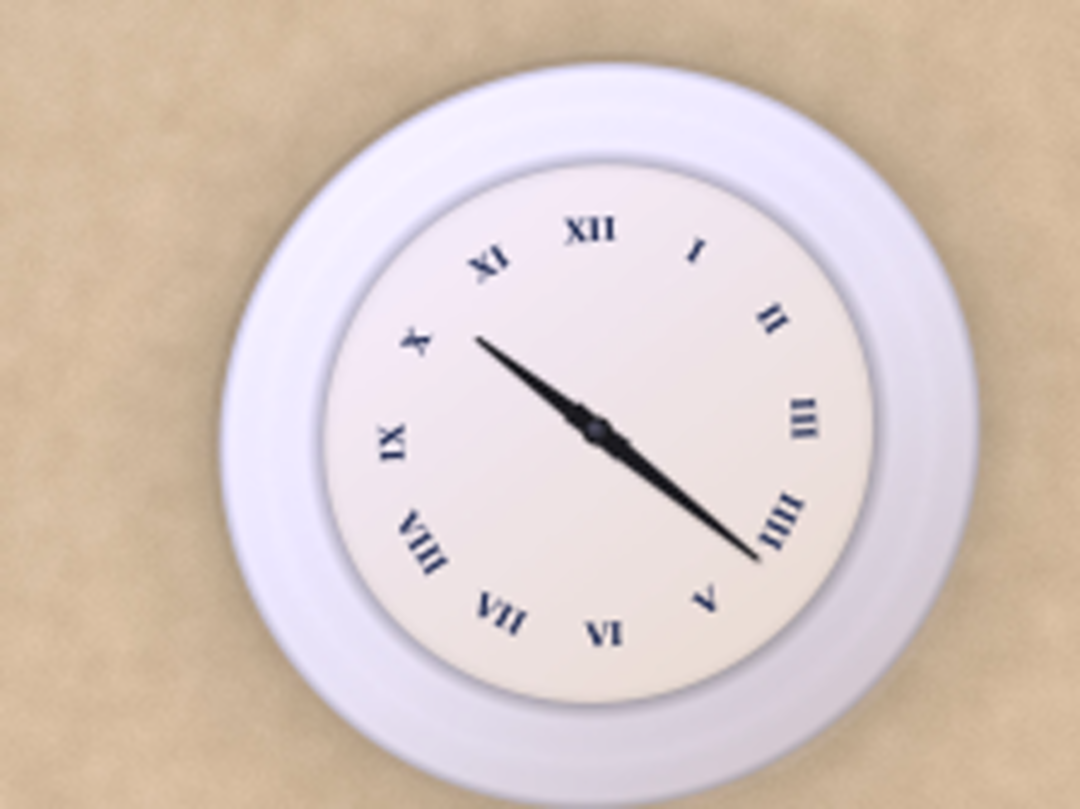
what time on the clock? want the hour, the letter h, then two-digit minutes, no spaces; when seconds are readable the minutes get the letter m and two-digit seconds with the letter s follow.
10h22
